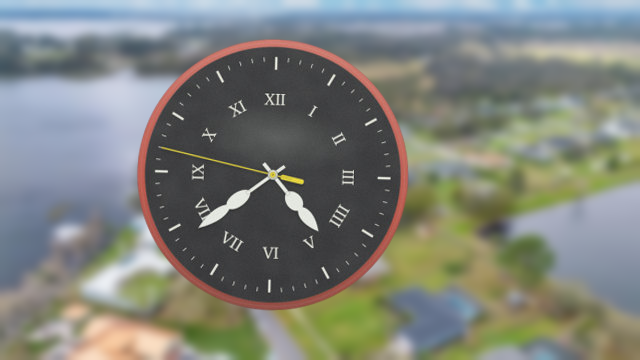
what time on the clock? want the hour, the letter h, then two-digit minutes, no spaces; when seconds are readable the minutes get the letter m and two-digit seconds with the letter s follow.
4h38m47s
